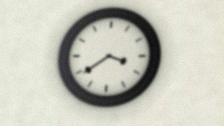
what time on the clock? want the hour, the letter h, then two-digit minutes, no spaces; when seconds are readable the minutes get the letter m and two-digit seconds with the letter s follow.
3h39
